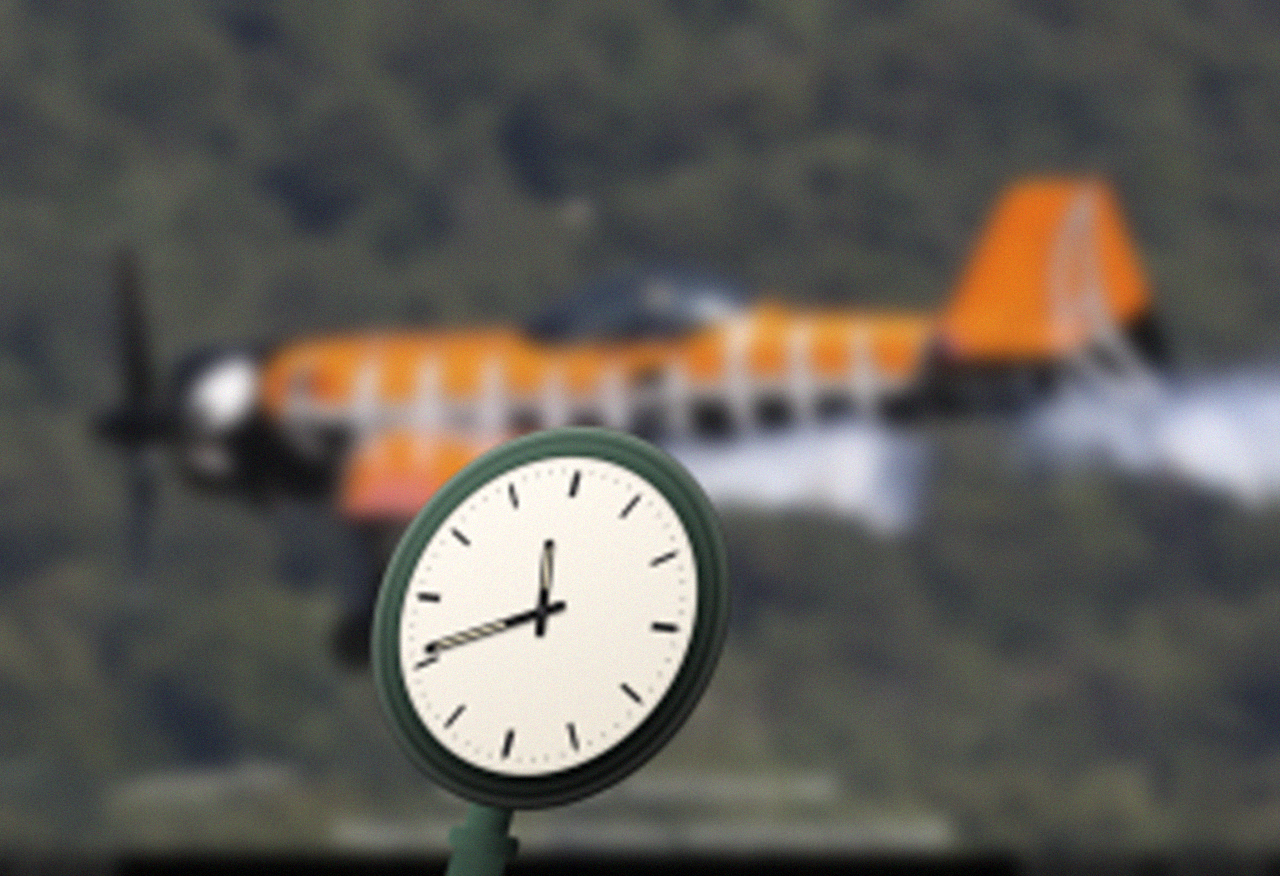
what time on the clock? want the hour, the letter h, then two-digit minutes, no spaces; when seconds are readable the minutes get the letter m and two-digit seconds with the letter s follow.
11h41
